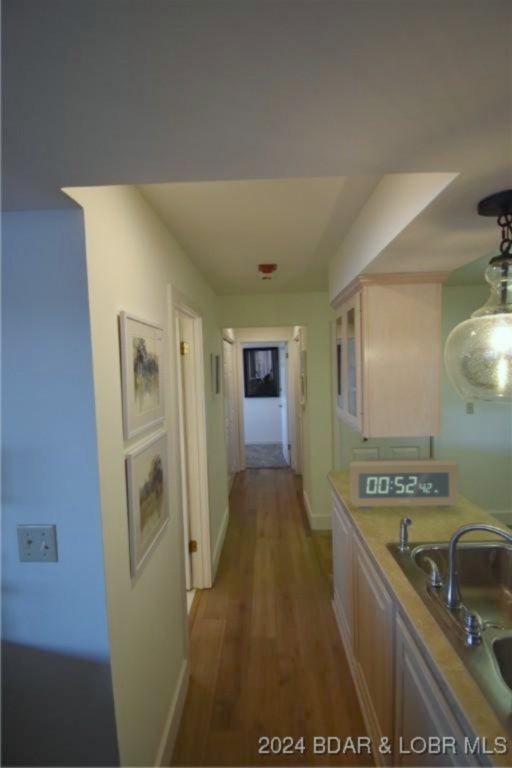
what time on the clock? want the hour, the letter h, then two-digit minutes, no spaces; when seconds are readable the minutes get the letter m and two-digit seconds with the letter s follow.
0h52
